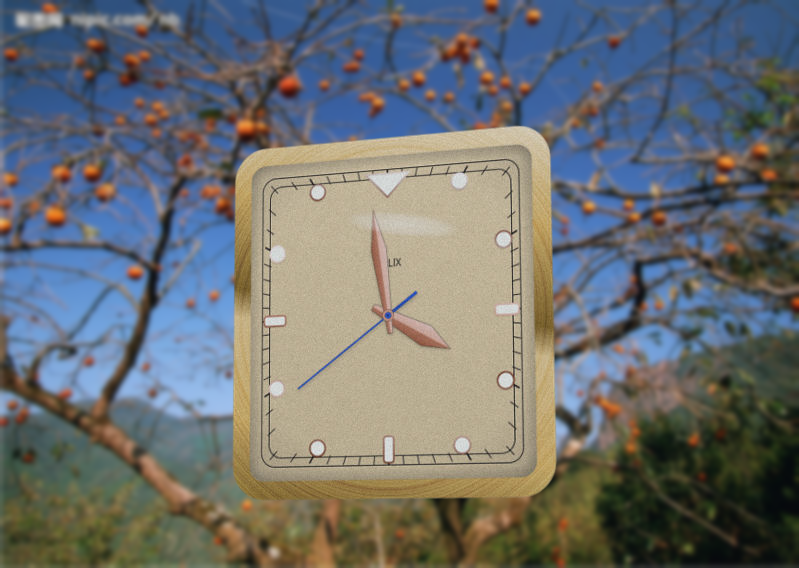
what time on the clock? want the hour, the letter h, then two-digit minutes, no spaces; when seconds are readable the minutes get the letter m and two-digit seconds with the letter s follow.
3h58m39s
